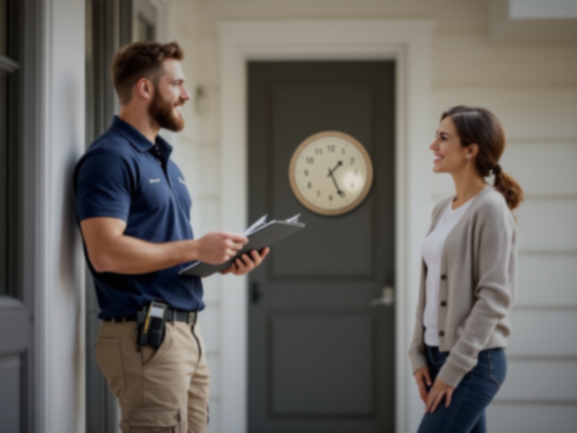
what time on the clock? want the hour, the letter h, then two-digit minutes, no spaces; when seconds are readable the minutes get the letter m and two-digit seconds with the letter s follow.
1h26
